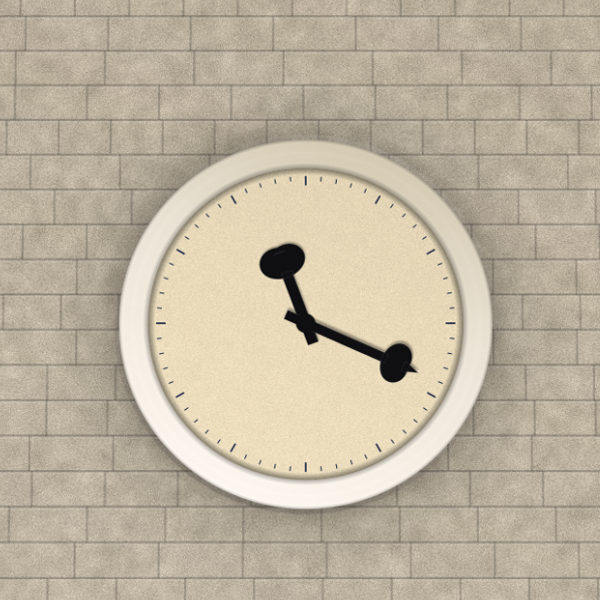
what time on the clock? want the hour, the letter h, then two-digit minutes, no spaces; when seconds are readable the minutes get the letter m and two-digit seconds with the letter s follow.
11h19
